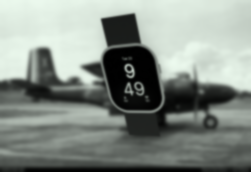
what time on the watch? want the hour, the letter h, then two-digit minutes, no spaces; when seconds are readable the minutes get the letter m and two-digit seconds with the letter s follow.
9h49
